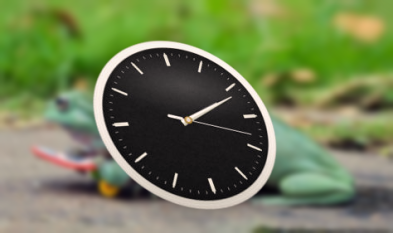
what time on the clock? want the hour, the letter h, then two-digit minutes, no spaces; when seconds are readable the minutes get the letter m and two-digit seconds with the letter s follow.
2h11m18s
